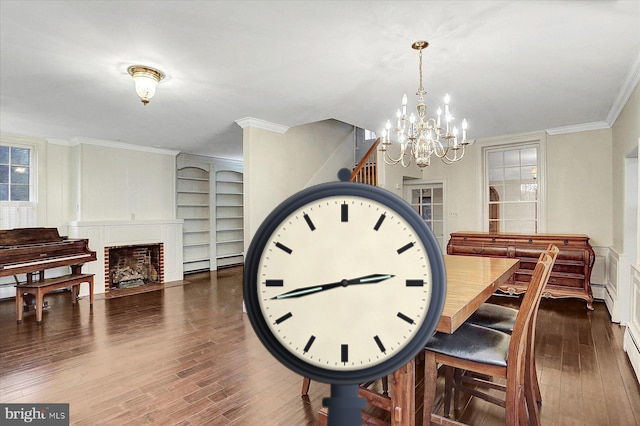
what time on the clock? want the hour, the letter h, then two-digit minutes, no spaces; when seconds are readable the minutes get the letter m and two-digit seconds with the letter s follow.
2h43
